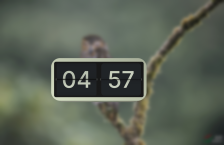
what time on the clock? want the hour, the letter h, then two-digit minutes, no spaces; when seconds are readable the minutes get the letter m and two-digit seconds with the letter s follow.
4h57
